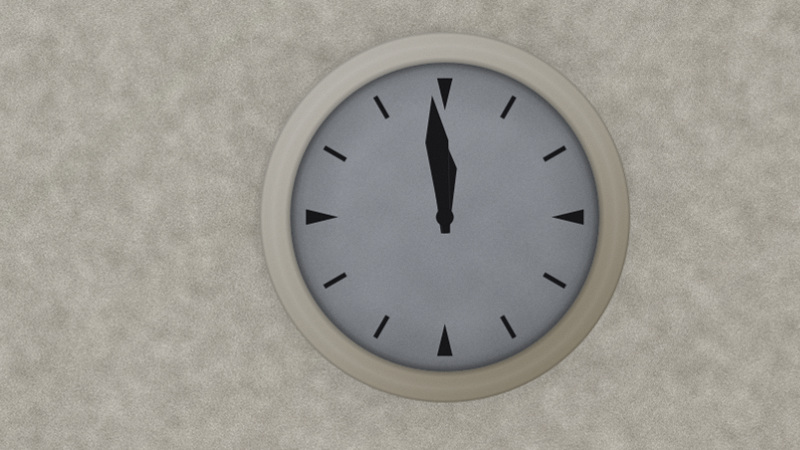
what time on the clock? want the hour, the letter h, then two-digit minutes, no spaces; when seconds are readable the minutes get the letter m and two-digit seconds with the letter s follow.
11h59
